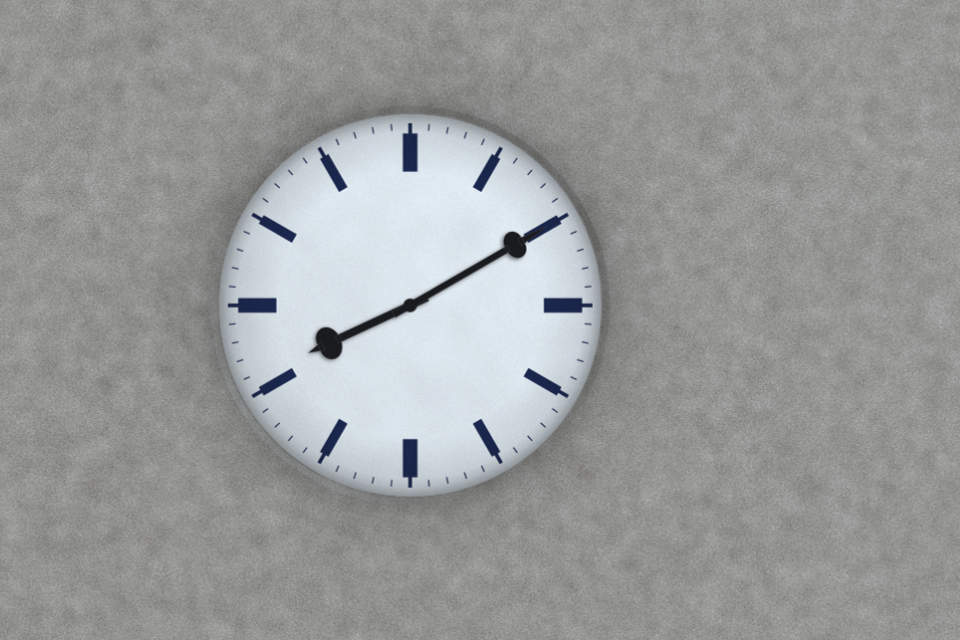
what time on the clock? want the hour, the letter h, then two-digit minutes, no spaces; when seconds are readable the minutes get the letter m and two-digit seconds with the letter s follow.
8h10
